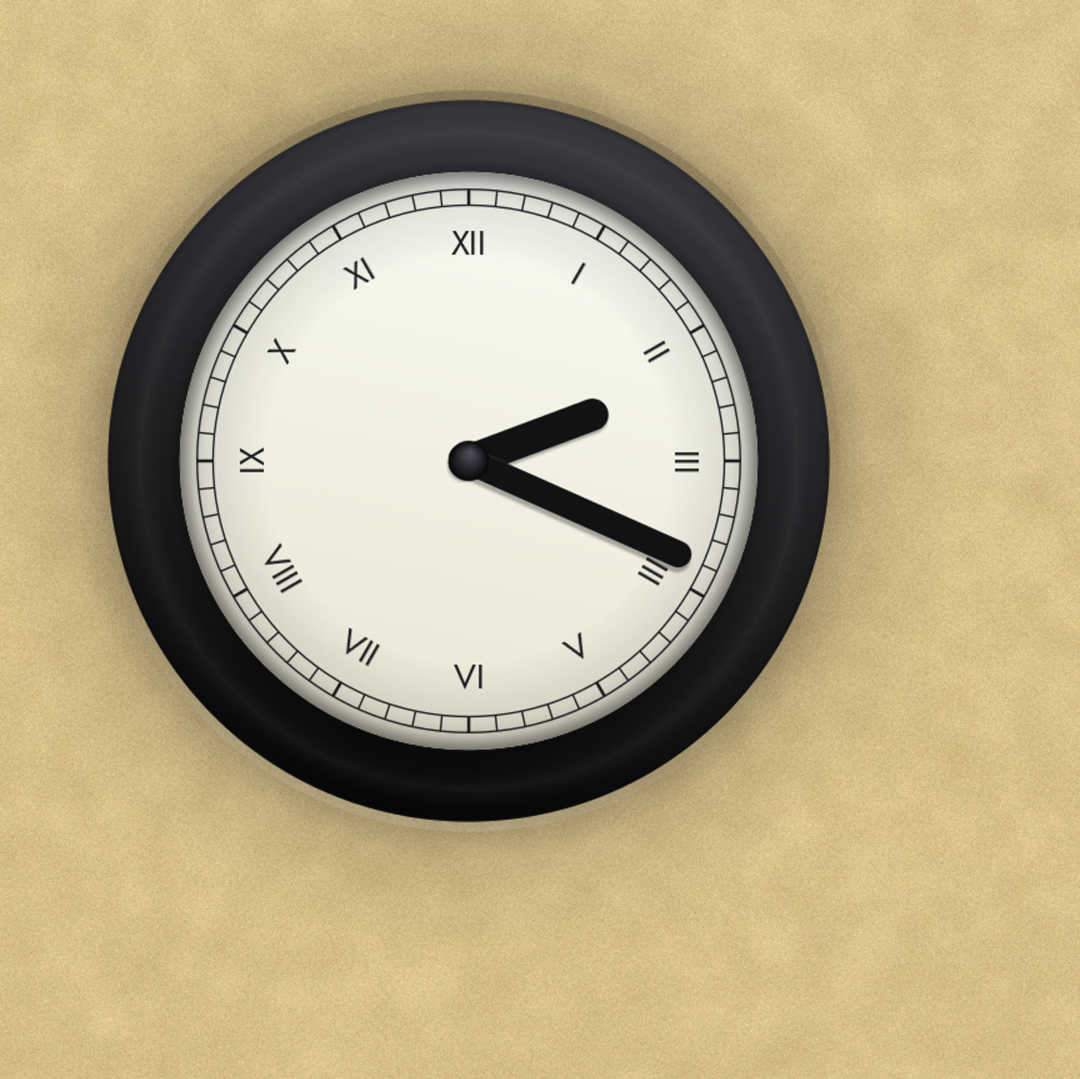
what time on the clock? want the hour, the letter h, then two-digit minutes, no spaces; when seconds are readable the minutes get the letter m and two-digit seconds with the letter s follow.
2h19
